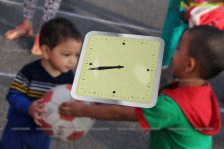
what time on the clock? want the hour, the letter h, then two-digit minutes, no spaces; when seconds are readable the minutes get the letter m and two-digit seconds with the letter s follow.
8h43
